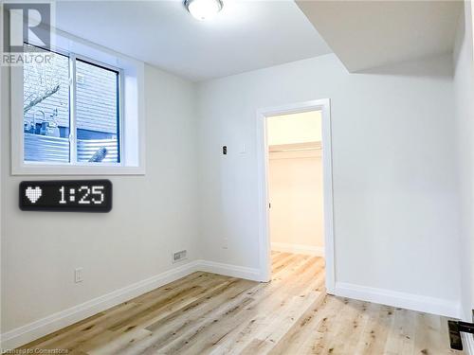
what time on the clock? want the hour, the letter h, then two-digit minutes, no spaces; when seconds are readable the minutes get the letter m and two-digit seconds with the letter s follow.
1h25
